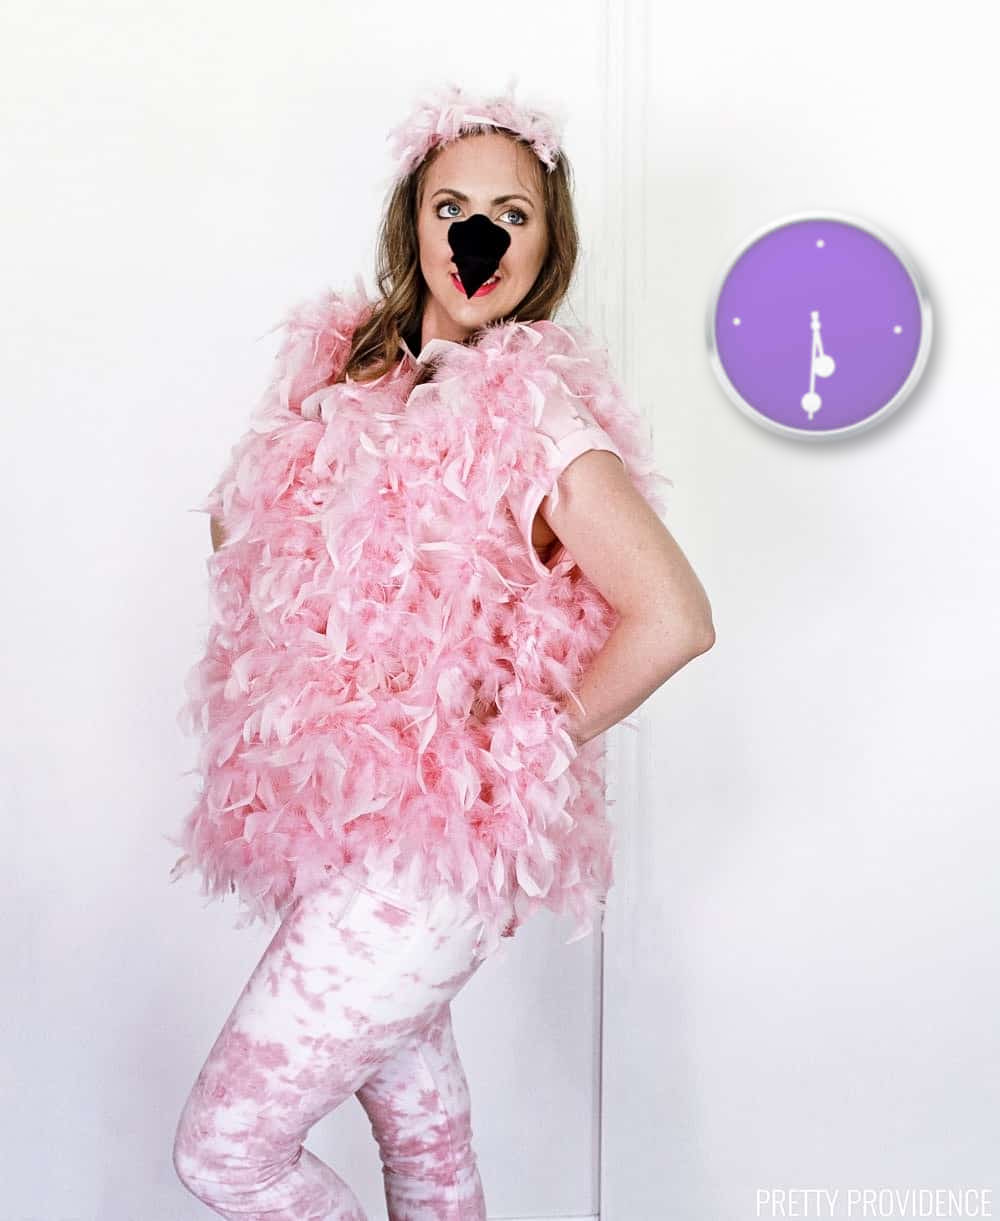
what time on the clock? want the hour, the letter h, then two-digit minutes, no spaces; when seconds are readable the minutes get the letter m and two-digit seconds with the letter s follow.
5h30
